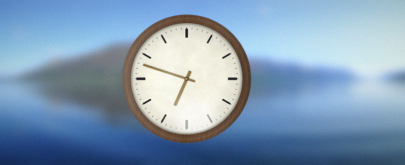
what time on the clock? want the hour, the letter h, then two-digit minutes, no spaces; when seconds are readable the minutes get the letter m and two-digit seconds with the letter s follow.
6h48
